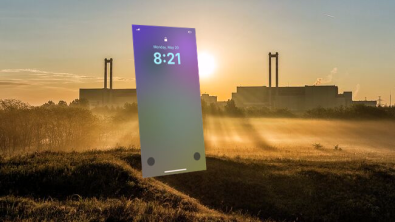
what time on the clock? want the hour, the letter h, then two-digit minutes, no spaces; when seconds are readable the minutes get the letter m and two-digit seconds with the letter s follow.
8h21
